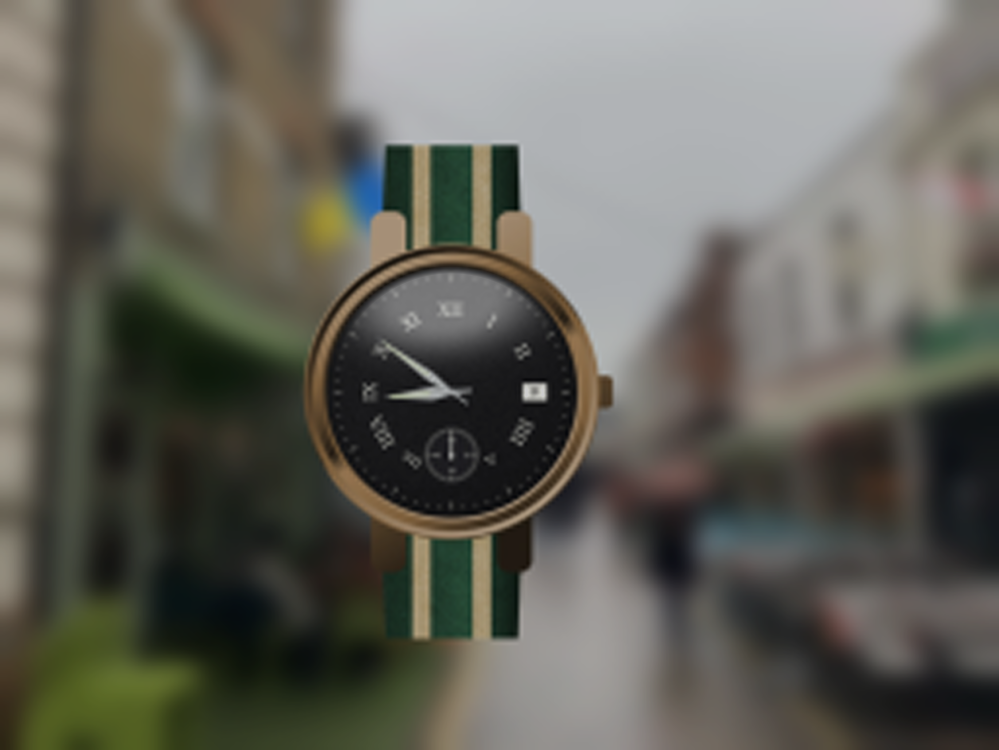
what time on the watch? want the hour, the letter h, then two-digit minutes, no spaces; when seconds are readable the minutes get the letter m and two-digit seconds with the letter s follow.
8h51
